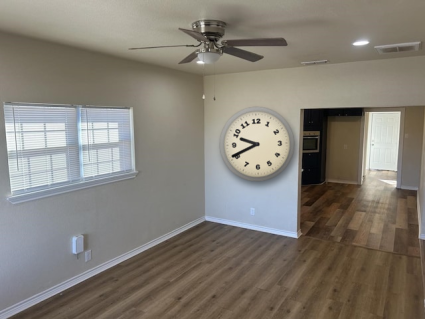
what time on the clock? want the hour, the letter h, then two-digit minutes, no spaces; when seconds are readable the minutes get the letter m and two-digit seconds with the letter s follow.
9h41
